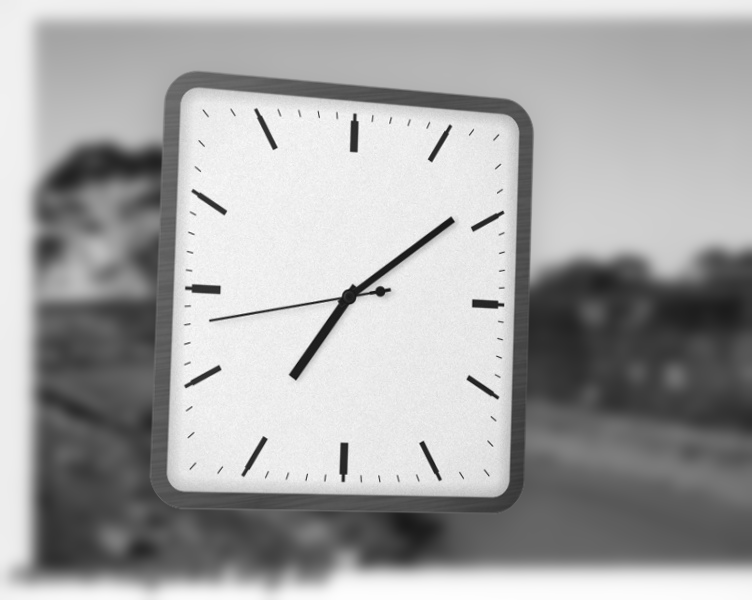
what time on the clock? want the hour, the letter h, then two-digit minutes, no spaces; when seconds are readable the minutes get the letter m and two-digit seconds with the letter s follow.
7h08m43s
